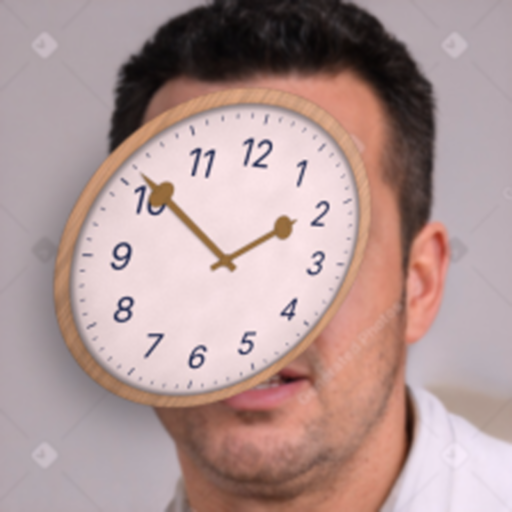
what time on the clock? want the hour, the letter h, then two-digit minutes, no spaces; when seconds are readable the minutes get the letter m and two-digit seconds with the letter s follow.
1h51
